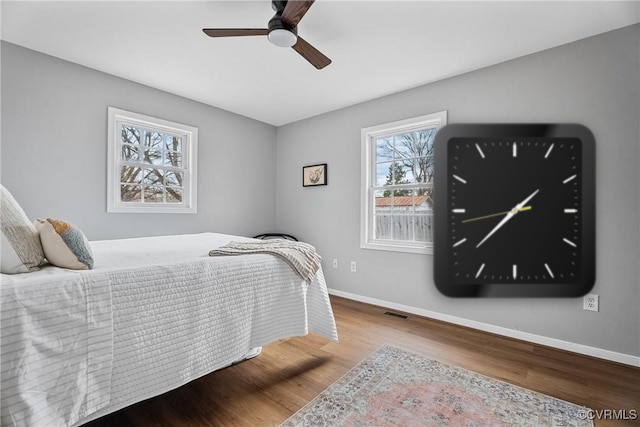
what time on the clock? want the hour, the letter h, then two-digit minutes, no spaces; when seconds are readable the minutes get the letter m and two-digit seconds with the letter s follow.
1h37m43s
